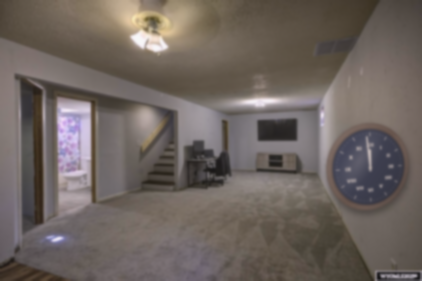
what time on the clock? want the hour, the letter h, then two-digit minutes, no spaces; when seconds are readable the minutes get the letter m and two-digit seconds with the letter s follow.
11h59
